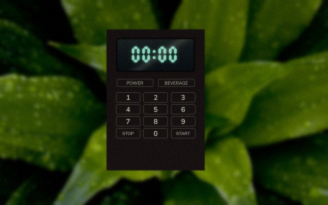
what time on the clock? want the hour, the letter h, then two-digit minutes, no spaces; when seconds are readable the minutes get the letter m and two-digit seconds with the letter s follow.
0h00
